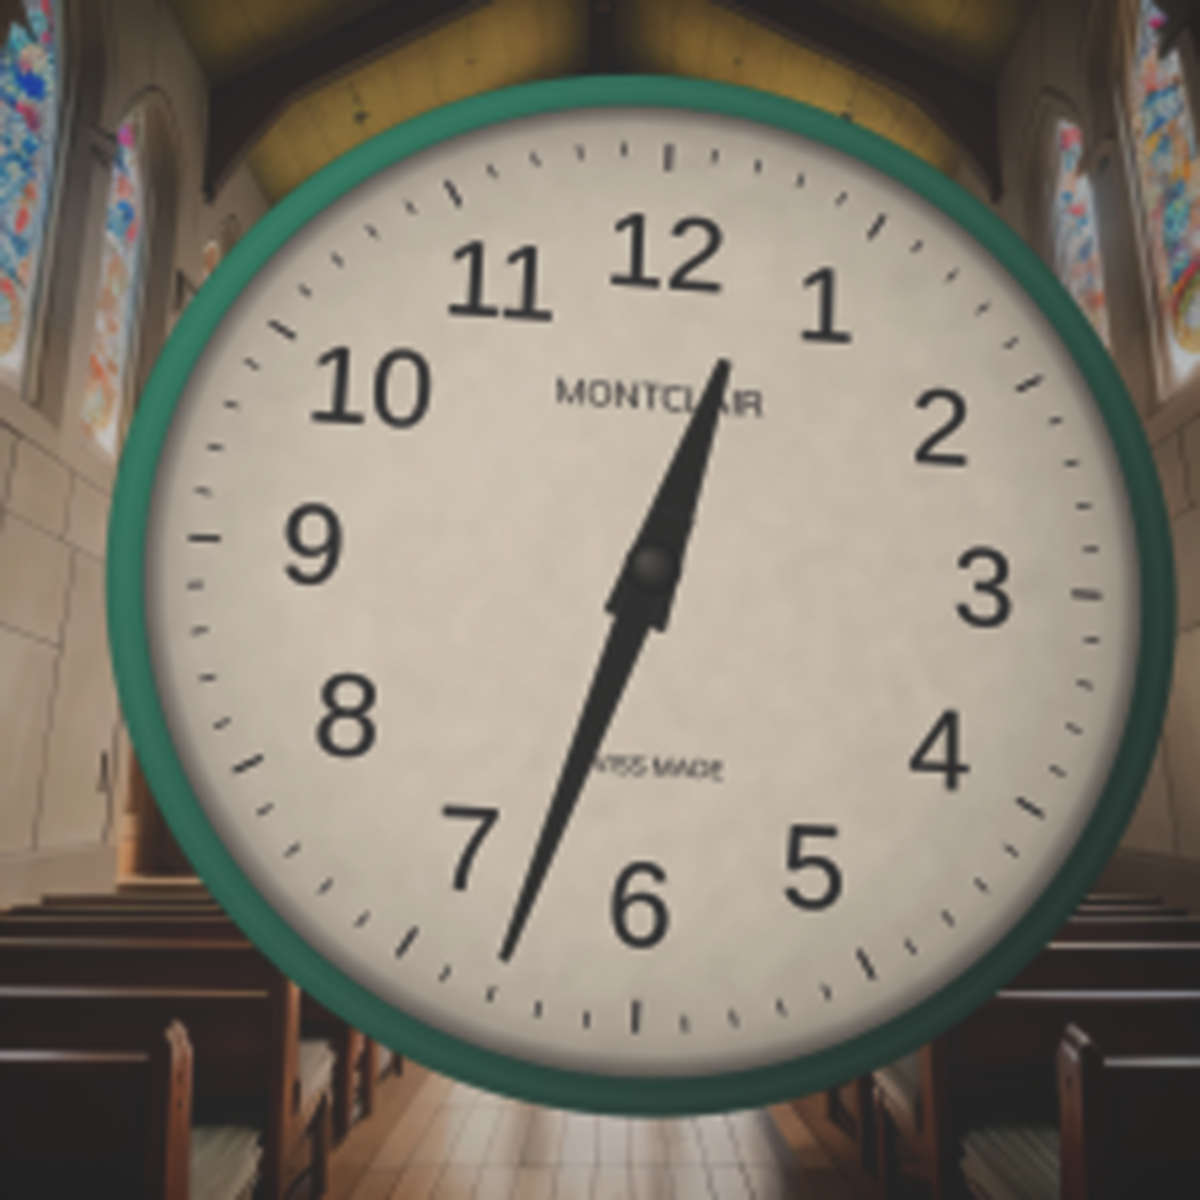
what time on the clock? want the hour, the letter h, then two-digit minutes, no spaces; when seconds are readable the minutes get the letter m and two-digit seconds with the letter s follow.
12h33
